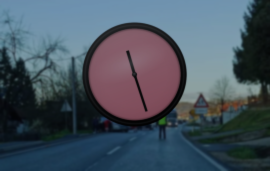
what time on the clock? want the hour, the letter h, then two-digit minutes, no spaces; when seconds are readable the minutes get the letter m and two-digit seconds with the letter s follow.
11h27
